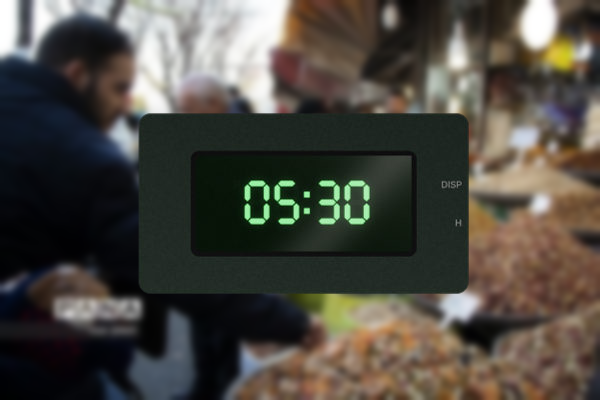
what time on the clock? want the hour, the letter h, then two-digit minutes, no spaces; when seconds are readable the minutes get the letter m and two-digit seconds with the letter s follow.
5h30
